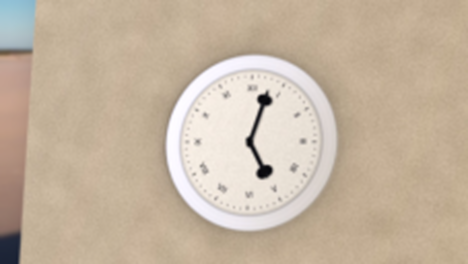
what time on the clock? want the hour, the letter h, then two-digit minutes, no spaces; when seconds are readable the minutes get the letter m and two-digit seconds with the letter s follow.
5h03
